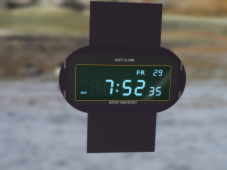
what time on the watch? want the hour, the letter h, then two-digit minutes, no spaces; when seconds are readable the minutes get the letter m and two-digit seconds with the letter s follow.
7h52m35s
